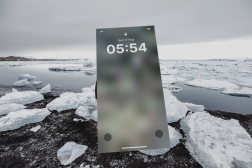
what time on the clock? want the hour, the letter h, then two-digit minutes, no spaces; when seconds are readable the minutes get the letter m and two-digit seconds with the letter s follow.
5h54
